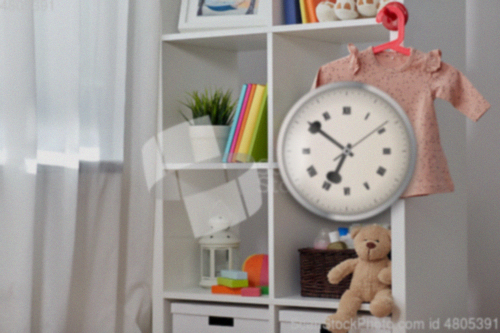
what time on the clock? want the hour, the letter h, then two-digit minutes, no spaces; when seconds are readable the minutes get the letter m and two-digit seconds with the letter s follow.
6h51m09s
